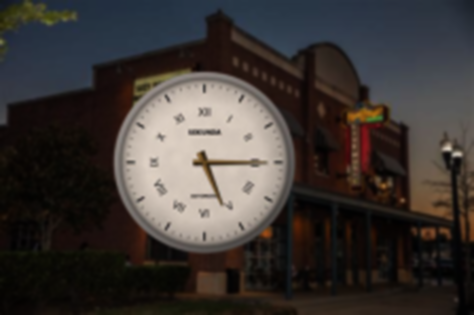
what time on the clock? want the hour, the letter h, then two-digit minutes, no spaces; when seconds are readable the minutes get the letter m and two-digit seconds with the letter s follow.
5h15
